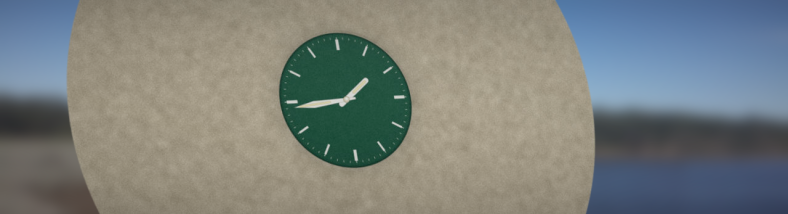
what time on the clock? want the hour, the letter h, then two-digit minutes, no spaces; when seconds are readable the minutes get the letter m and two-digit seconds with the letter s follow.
1h44
